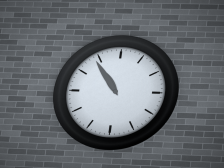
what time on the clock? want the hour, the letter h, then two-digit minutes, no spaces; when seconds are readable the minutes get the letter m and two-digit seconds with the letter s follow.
10h54
